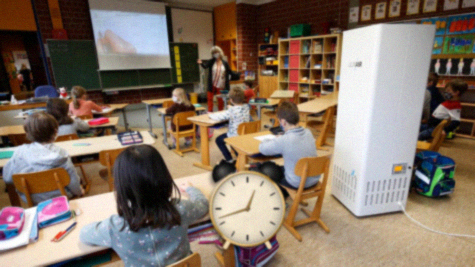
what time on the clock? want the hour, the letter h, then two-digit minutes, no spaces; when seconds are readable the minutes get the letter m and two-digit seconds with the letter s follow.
12h42
